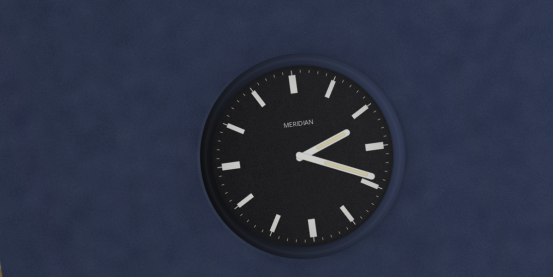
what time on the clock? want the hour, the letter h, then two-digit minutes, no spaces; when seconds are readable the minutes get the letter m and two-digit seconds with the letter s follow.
2h19
